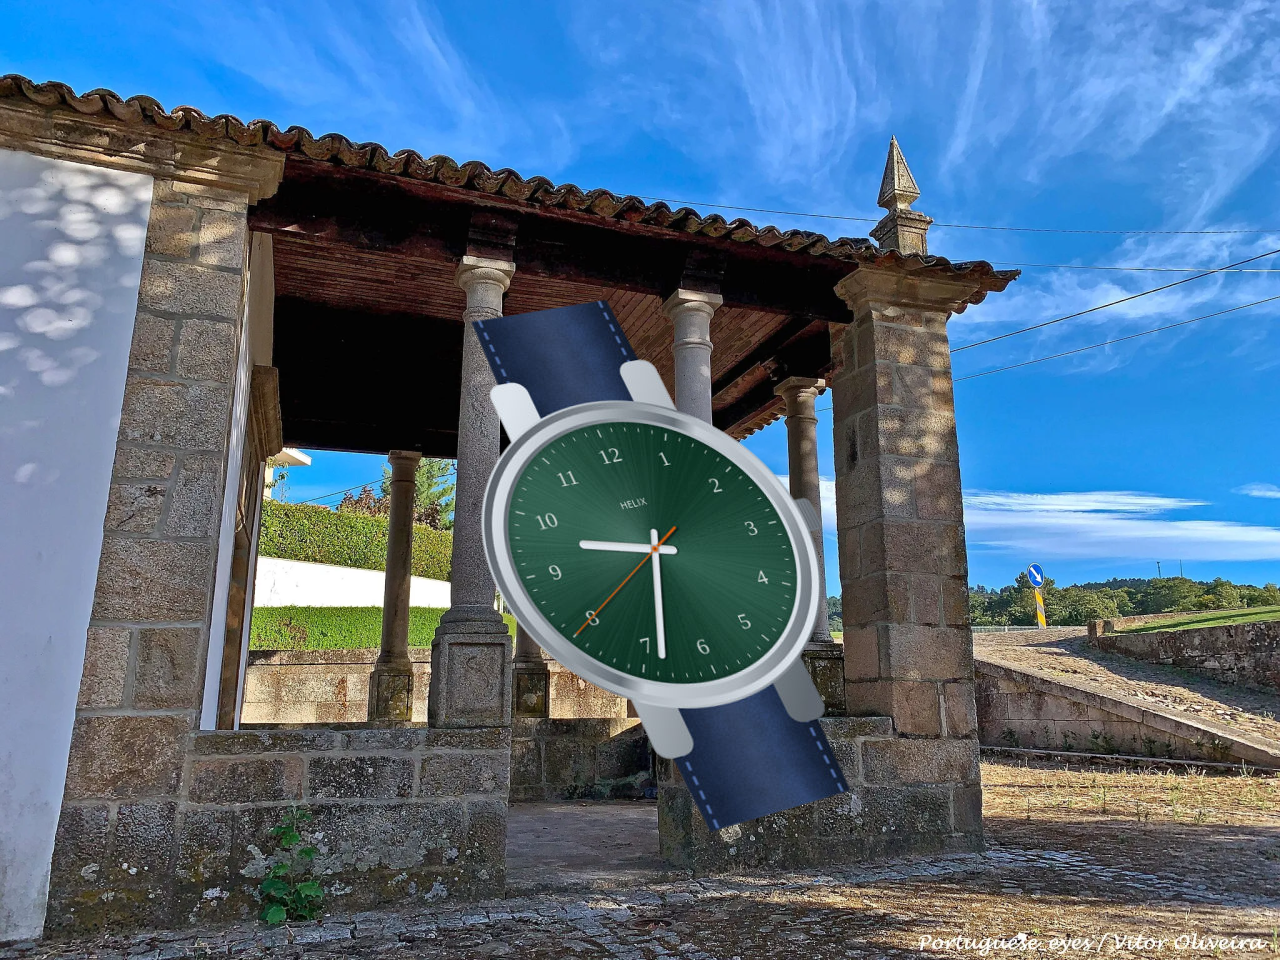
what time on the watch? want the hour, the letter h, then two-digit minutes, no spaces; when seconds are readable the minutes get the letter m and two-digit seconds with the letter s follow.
9h33m40s
